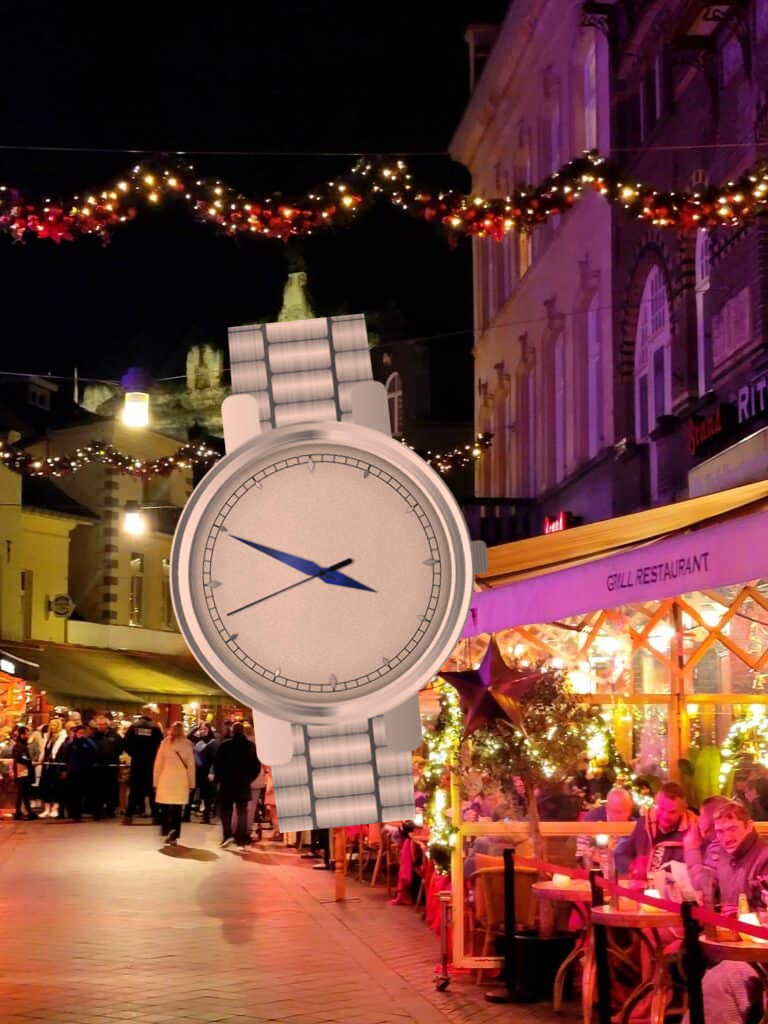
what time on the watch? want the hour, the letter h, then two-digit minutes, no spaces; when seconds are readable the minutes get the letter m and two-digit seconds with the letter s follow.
3h49m42s
